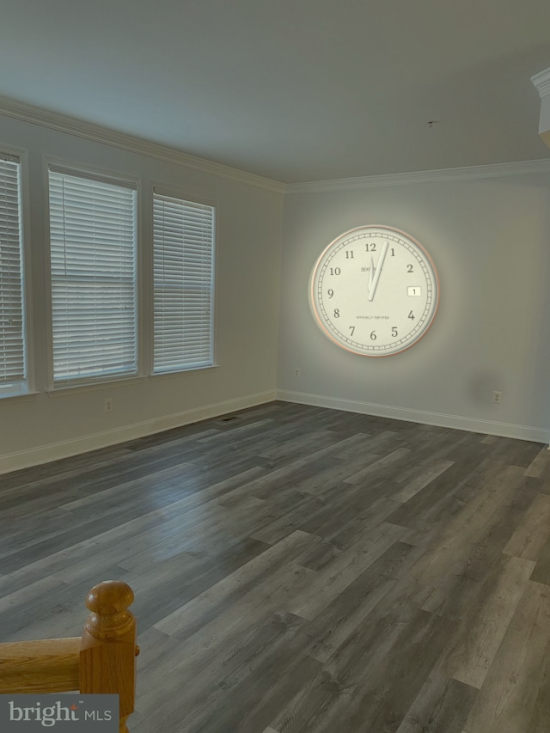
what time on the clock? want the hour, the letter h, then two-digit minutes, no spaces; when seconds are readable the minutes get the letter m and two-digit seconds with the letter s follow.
12h03
